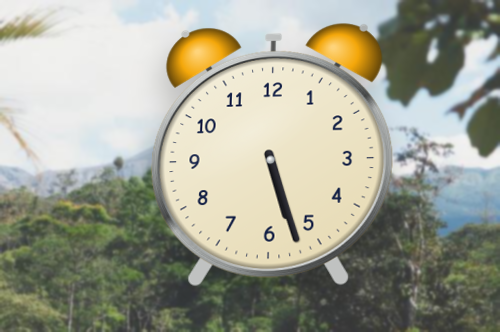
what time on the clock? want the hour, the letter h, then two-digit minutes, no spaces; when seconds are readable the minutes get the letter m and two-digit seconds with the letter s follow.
5h27
